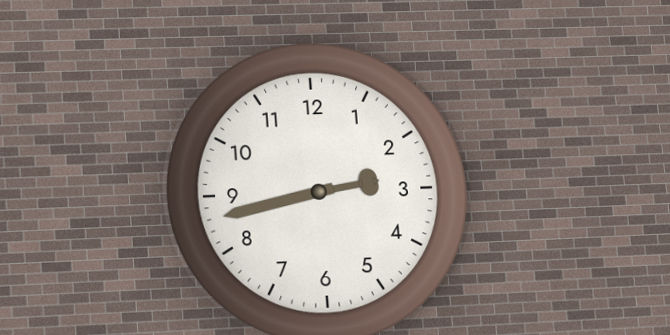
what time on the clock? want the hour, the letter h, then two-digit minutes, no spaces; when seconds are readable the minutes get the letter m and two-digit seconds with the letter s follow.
2h43
